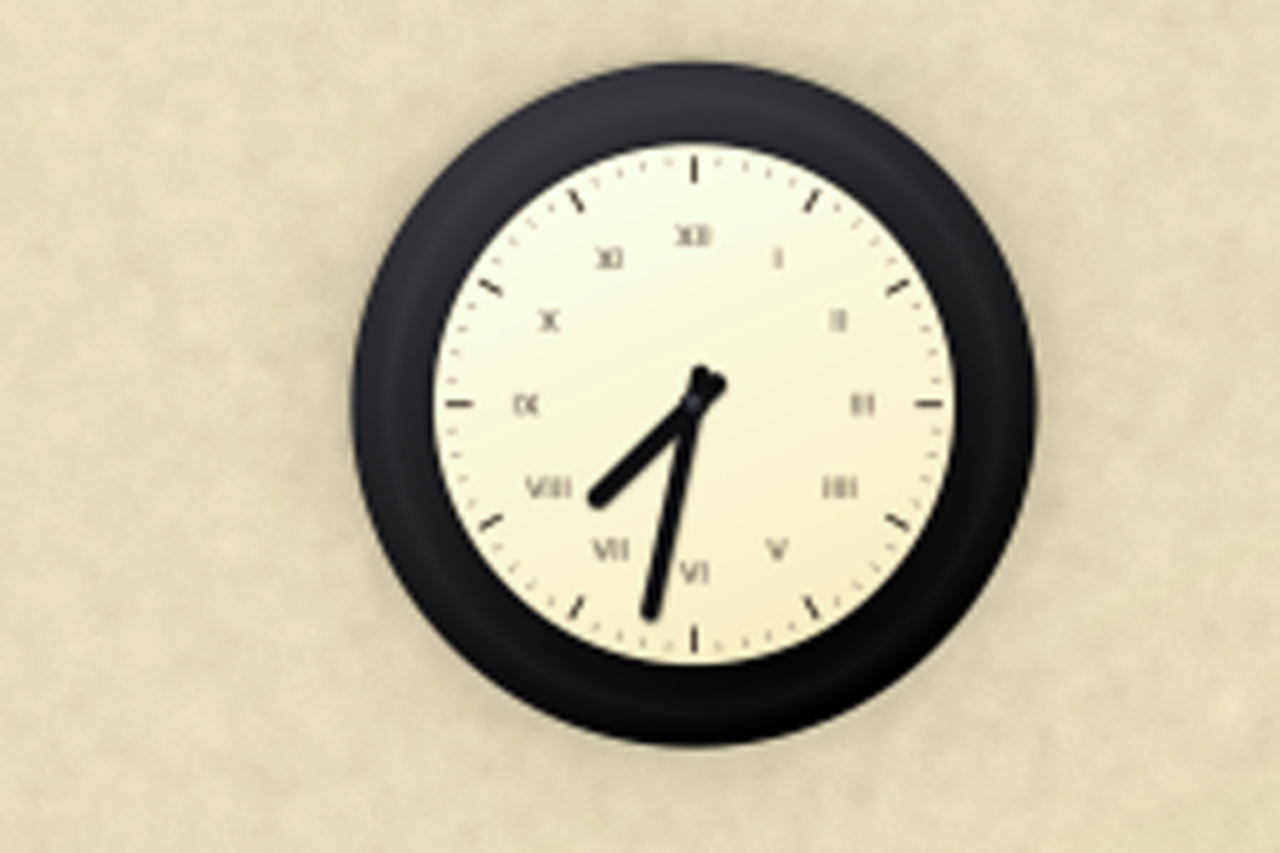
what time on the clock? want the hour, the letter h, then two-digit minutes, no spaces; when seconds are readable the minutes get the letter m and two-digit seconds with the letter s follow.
7h32
